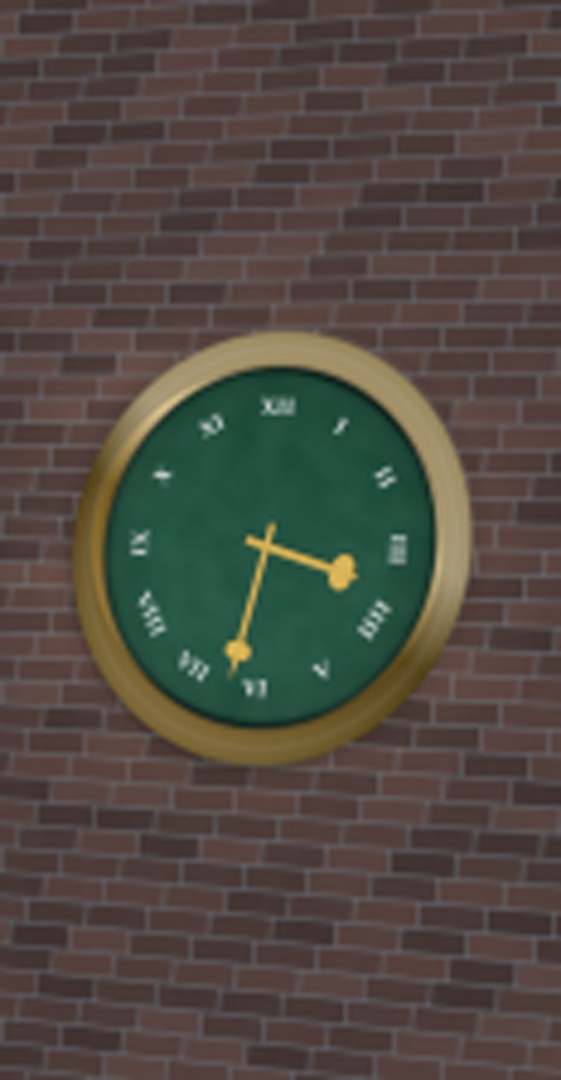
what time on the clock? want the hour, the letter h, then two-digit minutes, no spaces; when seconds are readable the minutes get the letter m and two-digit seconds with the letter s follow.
3h32
